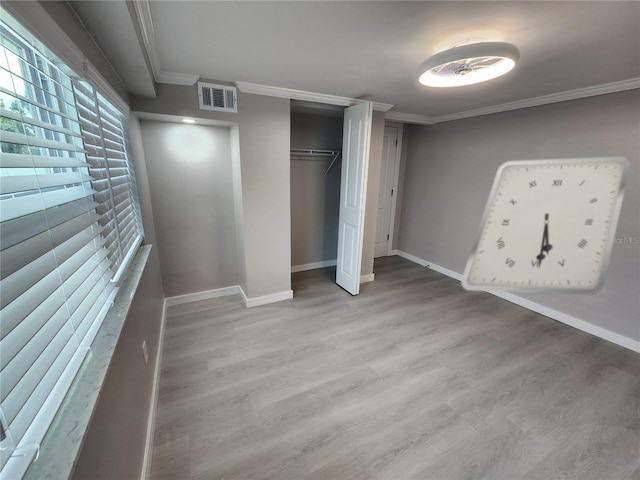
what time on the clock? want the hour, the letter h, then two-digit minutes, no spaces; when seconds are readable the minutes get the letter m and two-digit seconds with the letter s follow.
5h29
